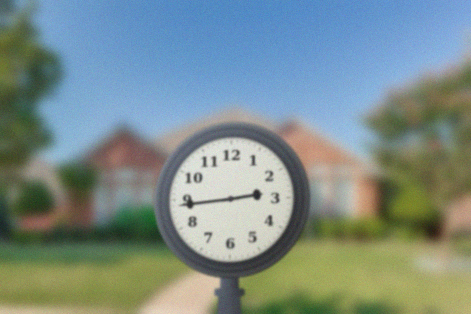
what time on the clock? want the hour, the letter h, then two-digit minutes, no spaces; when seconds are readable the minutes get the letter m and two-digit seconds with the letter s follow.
2h44
